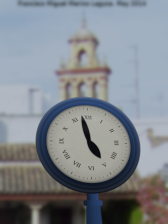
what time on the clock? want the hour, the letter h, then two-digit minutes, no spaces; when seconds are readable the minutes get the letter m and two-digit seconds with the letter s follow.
4h58
